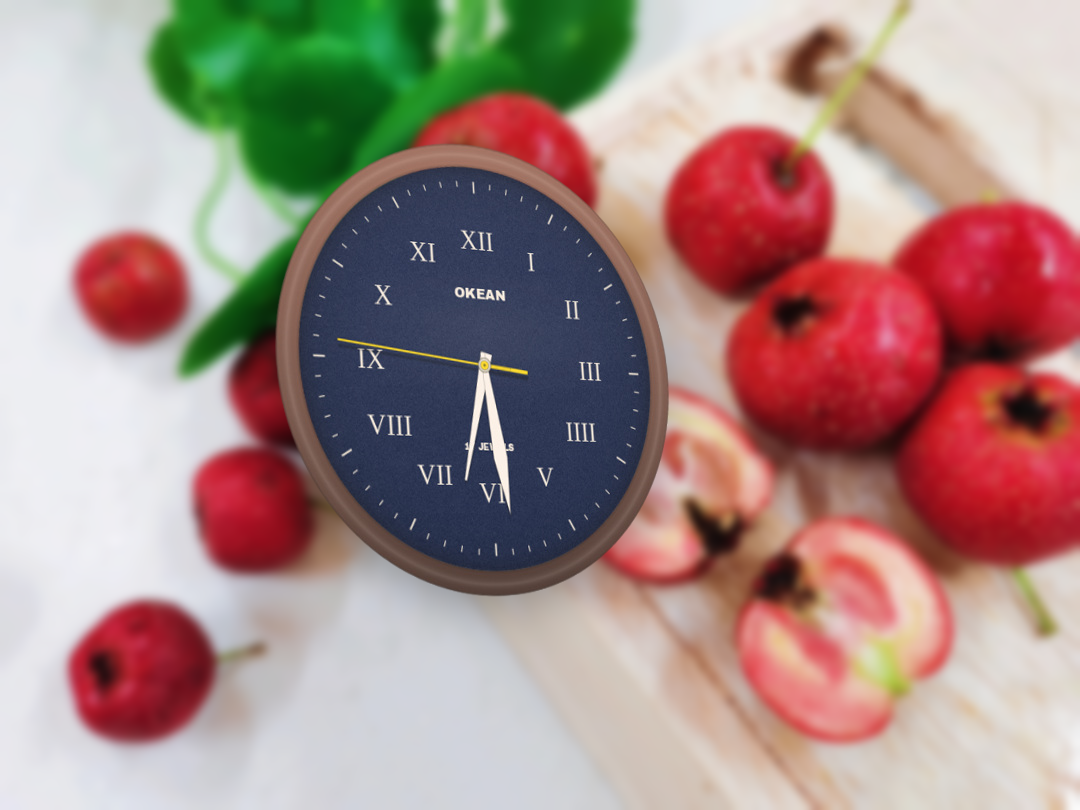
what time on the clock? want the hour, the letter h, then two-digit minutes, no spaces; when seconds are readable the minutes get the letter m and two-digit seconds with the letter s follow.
6h28m46s
